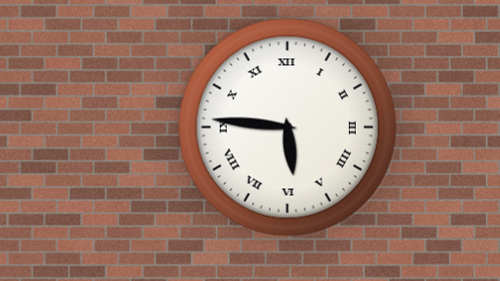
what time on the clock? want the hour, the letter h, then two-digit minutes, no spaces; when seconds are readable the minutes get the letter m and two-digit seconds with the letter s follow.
5h46
